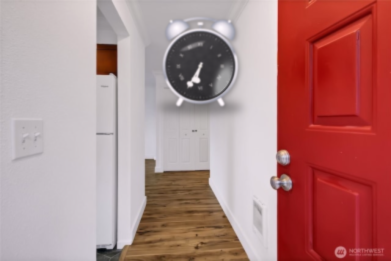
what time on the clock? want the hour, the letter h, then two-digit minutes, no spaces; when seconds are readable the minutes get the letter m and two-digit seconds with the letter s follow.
6h35
